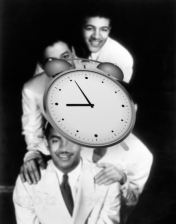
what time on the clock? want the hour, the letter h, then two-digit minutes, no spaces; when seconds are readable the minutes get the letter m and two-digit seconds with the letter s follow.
8h56
